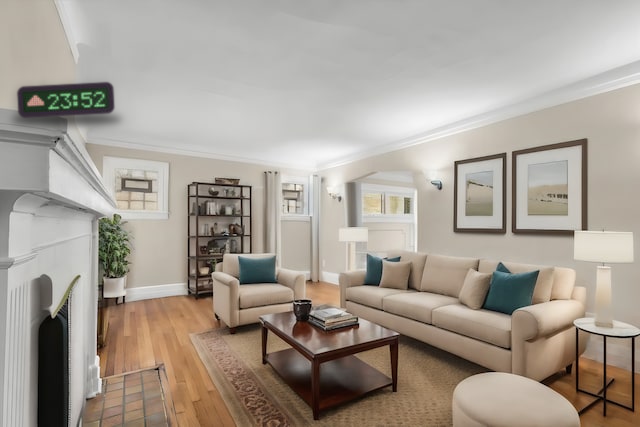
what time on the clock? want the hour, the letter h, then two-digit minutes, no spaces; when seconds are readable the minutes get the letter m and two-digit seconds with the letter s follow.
23h52
